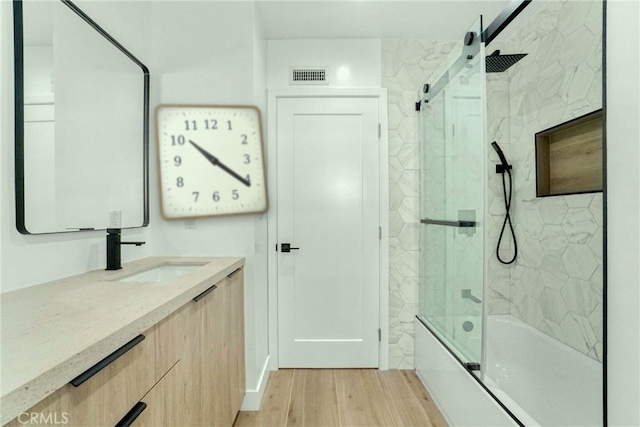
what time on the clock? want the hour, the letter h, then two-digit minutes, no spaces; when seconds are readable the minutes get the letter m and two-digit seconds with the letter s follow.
10h21
